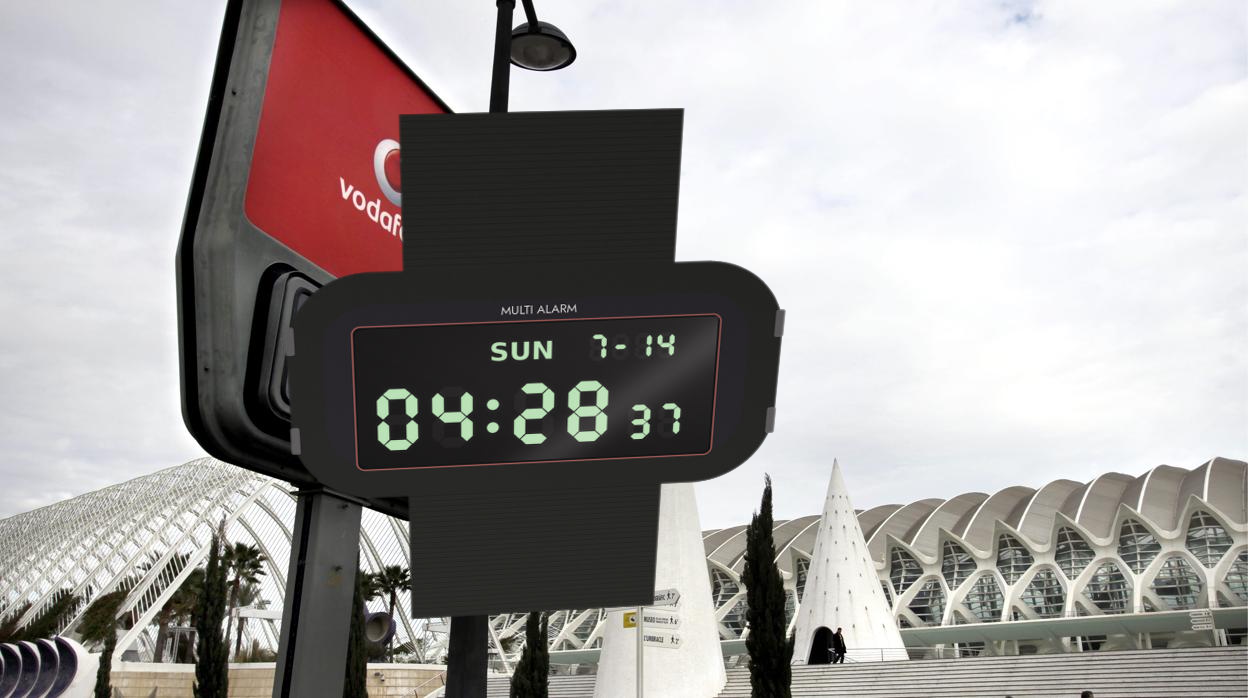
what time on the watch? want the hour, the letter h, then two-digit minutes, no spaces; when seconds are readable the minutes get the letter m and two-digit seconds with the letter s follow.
4h28m37s
